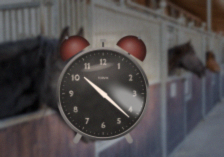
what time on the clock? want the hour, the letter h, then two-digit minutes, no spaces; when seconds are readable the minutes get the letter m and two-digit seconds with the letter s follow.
10h22
